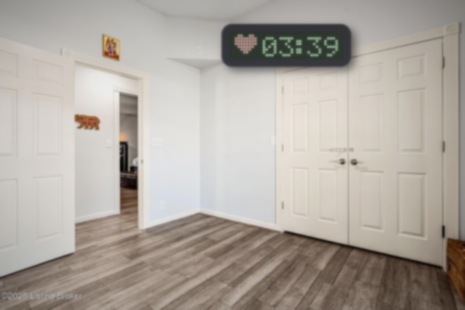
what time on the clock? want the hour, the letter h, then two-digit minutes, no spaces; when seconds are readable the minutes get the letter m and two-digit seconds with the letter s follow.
3h39
